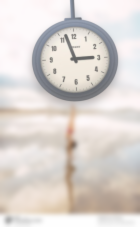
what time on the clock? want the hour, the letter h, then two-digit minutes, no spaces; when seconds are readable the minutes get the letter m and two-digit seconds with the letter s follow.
2h57
